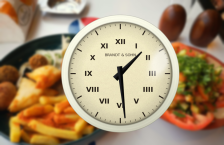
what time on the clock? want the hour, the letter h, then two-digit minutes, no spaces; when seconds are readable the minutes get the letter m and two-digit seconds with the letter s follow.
1h29
